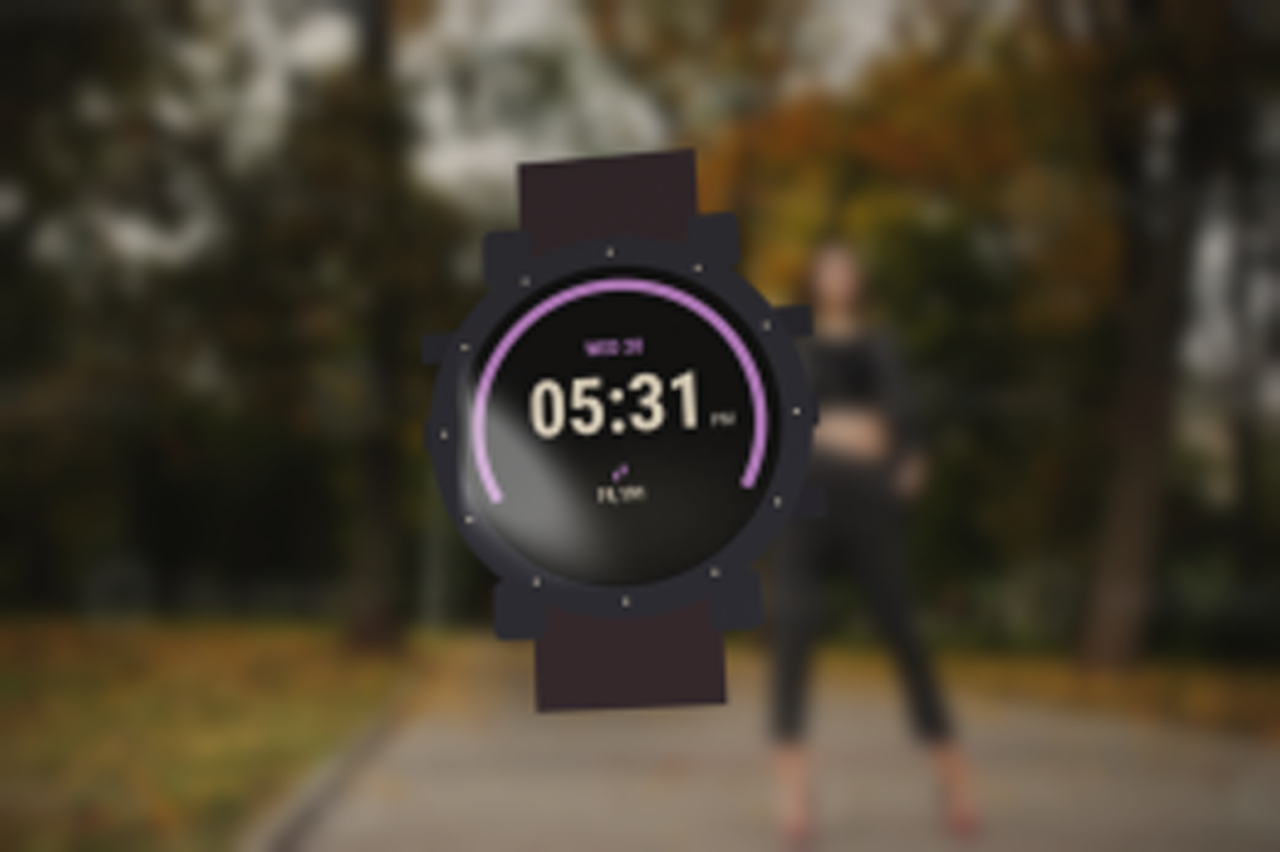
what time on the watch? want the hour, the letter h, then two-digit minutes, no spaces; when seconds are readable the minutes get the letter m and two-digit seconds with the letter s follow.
5h31
